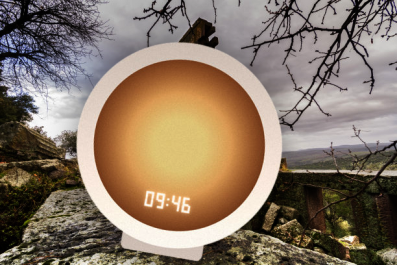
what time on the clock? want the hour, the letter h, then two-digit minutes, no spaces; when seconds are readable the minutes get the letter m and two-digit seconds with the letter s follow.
9h46
